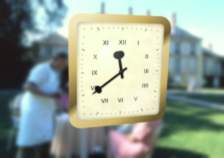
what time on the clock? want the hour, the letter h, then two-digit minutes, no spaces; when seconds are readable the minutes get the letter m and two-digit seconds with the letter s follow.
11h39
